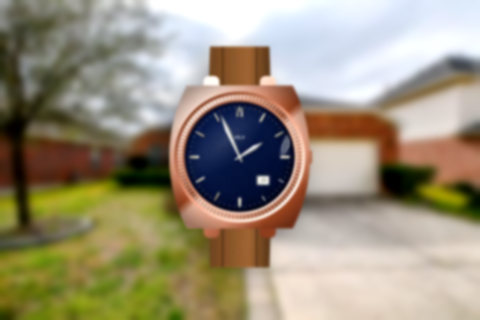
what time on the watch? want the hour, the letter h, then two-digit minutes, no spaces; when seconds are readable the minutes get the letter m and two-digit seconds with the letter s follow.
1h56
